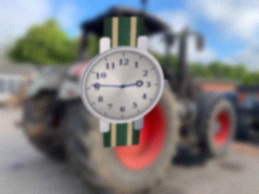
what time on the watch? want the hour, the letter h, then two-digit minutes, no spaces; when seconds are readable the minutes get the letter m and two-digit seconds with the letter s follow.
2h46
